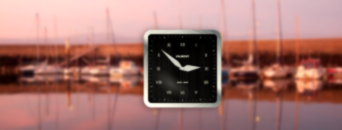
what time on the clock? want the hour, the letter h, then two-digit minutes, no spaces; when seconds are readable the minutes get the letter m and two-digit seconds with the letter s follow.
2h52
